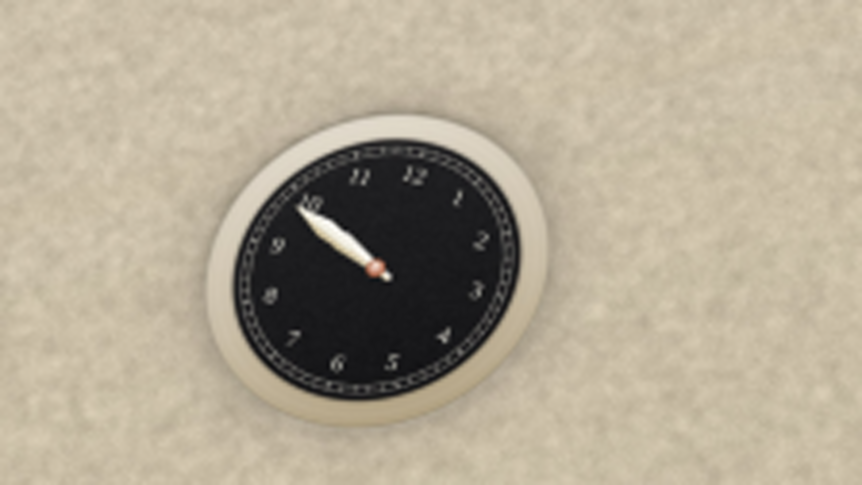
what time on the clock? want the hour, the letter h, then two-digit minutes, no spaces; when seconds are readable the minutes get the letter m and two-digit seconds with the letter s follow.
9h49
